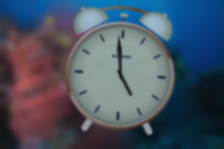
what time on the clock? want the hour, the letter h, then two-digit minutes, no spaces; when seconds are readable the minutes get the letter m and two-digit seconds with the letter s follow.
4h59
